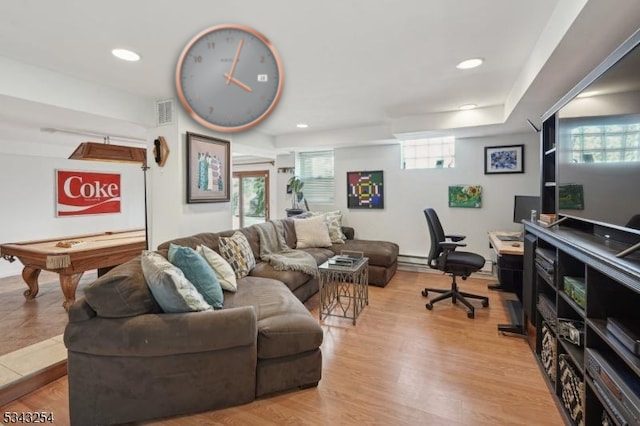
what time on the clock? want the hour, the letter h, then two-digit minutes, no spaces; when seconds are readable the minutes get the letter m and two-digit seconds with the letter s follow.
4h03
